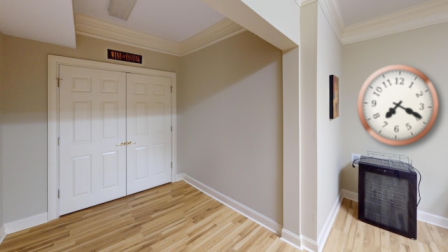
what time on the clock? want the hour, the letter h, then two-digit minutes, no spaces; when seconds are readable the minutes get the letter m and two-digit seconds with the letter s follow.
7h19
